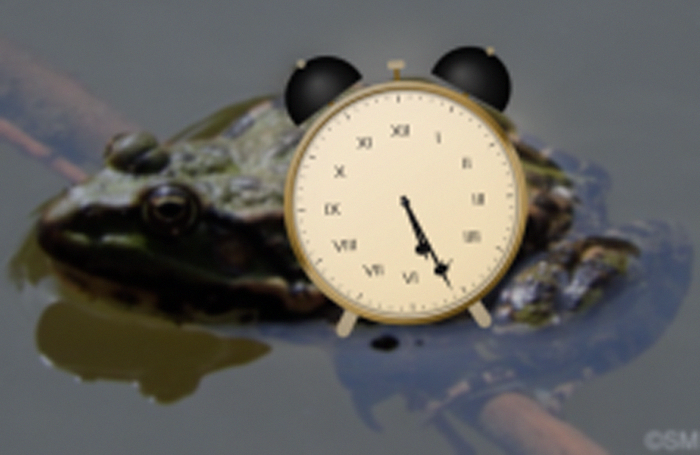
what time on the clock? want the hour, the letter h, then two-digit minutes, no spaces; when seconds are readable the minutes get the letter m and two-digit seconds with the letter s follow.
5h26
